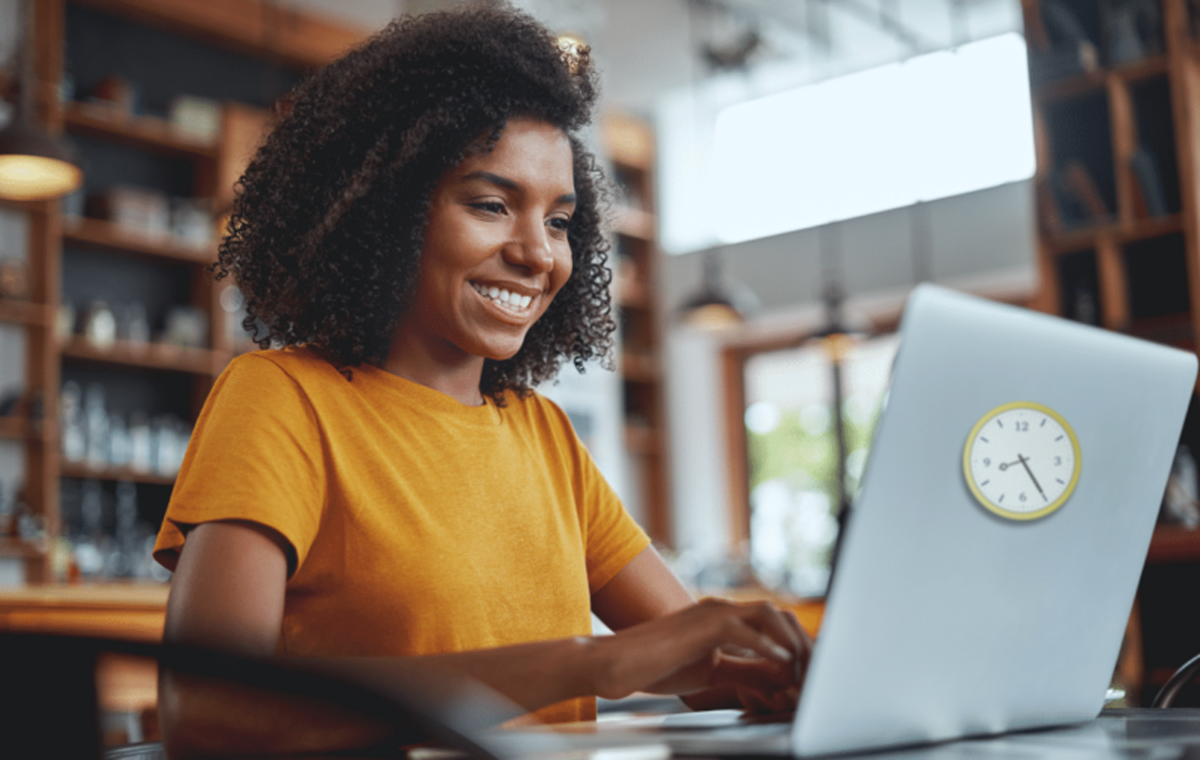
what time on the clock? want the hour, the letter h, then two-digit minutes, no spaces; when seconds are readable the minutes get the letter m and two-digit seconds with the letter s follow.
8h25
